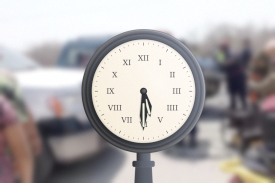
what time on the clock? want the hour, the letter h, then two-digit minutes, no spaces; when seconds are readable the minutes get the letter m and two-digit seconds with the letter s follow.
5h30
